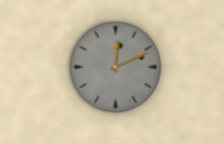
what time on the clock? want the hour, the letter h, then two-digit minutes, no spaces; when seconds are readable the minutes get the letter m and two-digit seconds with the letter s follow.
12h11
